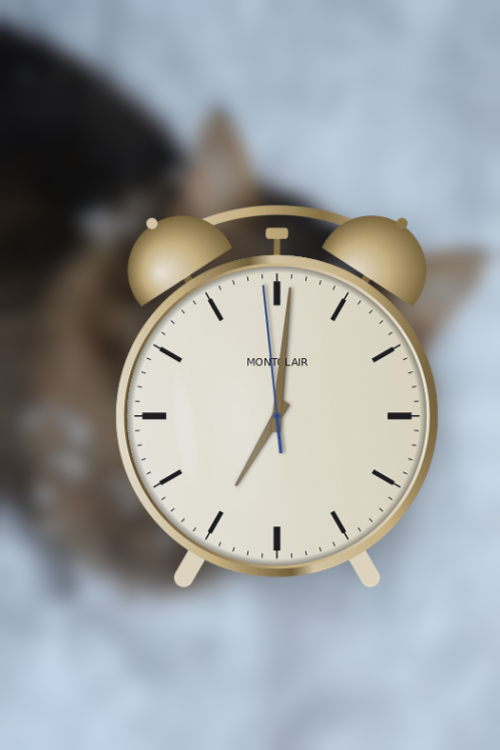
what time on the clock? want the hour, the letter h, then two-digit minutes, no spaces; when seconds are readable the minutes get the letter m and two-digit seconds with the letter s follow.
7h00m59s
